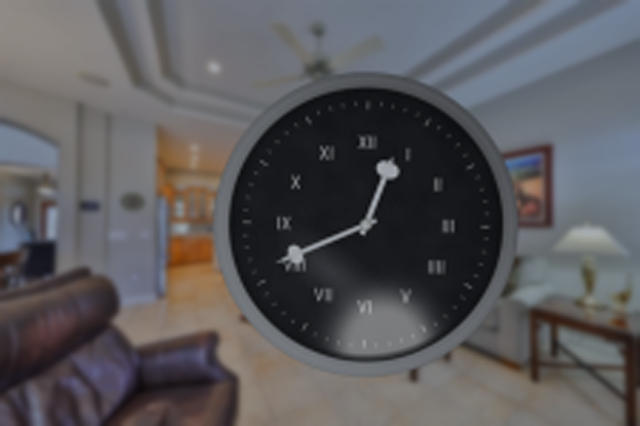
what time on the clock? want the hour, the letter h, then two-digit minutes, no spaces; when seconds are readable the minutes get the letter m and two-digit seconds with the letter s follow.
12h41
